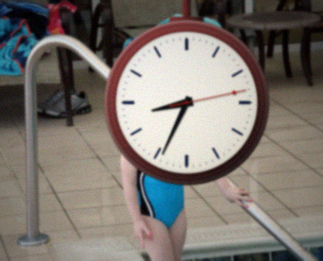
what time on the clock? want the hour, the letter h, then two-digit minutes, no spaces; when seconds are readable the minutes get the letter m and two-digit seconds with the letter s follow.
8h34m13s
